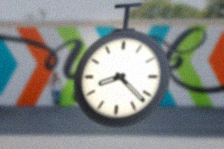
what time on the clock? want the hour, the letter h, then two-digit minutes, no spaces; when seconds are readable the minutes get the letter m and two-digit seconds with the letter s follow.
8h22
